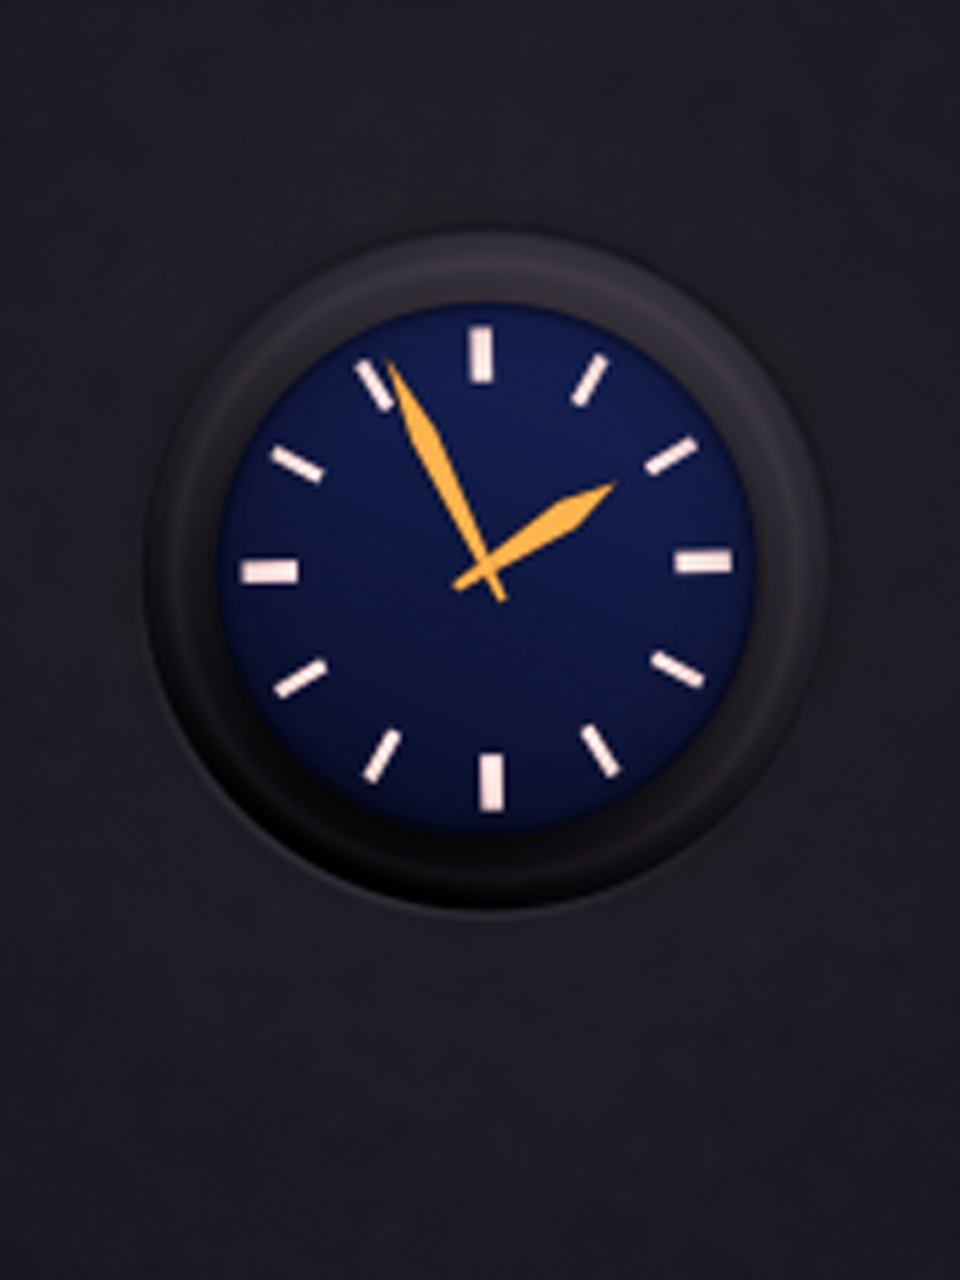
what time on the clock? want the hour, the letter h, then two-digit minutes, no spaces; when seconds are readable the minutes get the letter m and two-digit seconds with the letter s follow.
1h56
